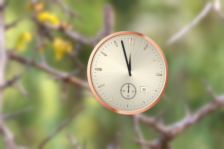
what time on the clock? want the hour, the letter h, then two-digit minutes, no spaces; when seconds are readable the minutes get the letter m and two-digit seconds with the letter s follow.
11h57
